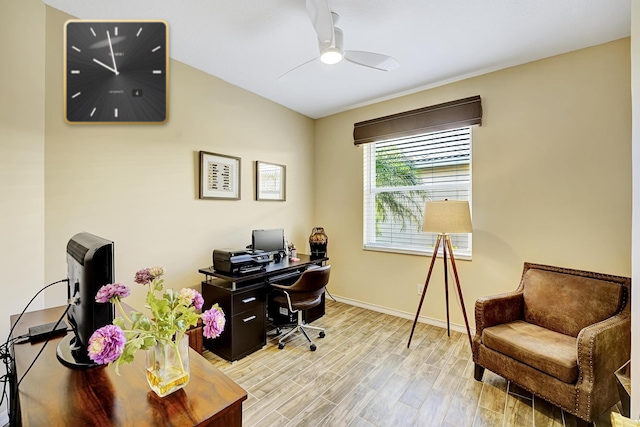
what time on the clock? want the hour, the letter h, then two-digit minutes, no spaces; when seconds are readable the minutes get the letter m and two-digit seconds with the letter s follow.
9h58
